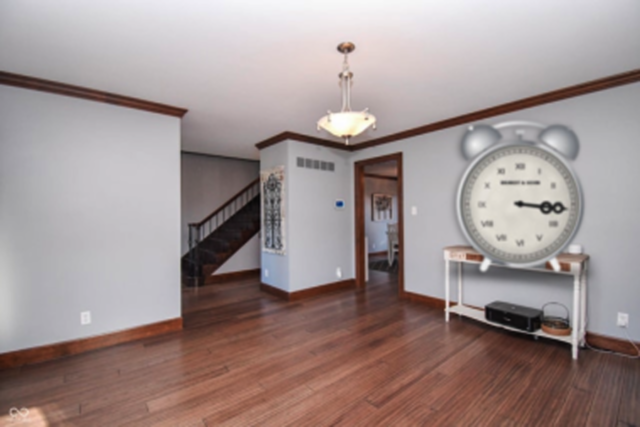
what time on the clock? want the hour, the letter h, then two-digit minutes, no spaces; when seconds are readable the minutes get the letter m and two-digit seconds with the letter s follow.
3h16
